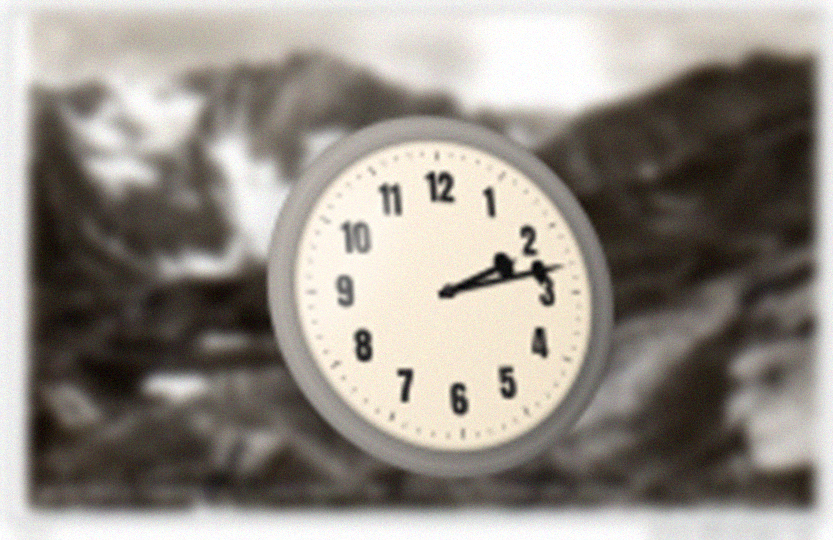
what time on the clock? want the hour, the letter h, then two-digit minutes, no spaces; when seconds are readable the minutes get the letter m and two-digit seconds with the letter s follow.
2h13
